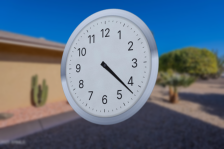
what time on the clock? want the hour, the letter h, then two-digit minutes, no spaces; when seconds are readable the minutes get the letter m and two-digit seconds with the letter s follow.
4h22
